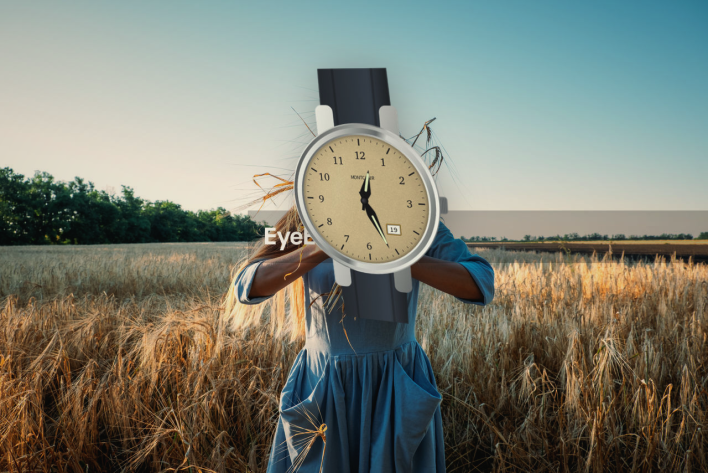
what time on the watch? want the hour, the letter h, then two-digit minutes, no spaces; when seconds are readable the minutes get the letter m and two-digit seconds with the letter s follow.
12h26
